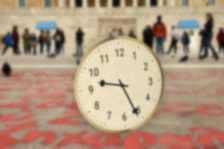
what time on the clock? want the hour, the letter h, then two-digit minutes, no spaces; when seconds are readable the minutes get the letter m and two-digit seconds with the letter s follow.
9h26
